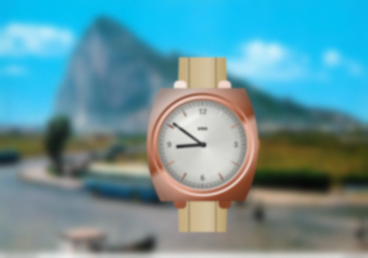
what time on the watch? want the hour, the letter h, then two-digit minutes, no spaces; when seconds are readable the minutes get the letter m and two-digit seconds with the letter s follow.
8h51
